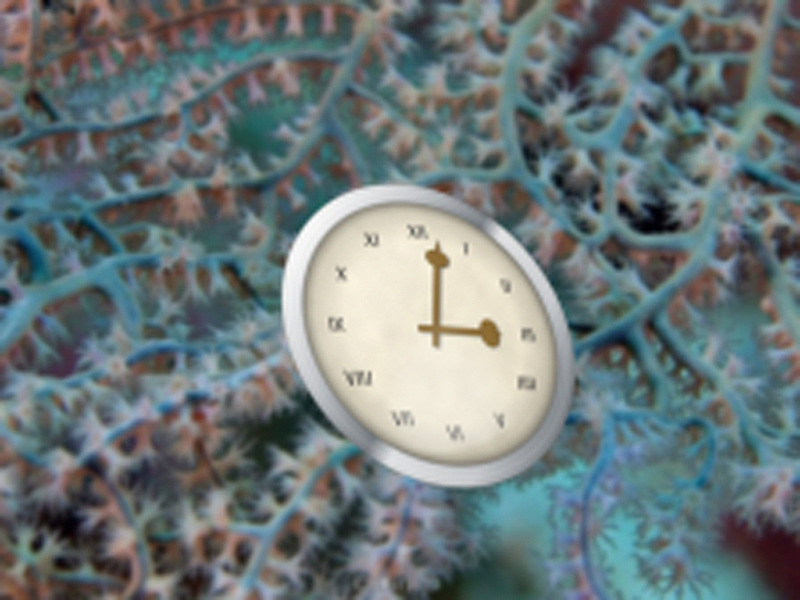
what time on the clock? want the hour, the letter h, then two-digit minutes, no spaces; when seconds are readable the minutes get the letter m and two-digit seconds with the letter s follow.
3h02
